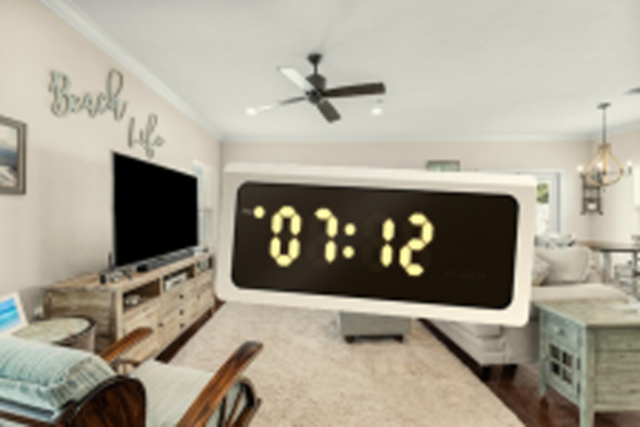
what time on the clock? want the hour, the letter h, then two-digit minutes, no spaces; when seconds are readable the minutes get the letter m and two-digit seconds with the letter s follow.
7h12
